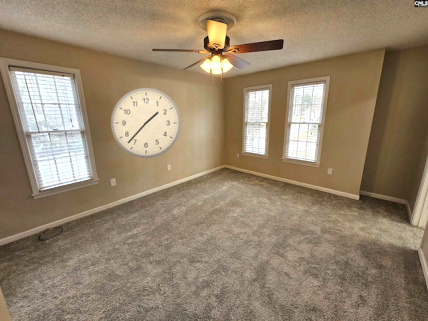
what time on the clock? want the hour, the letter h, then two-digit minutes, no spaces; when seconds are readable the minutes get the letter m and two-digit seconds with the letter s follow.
1h37
